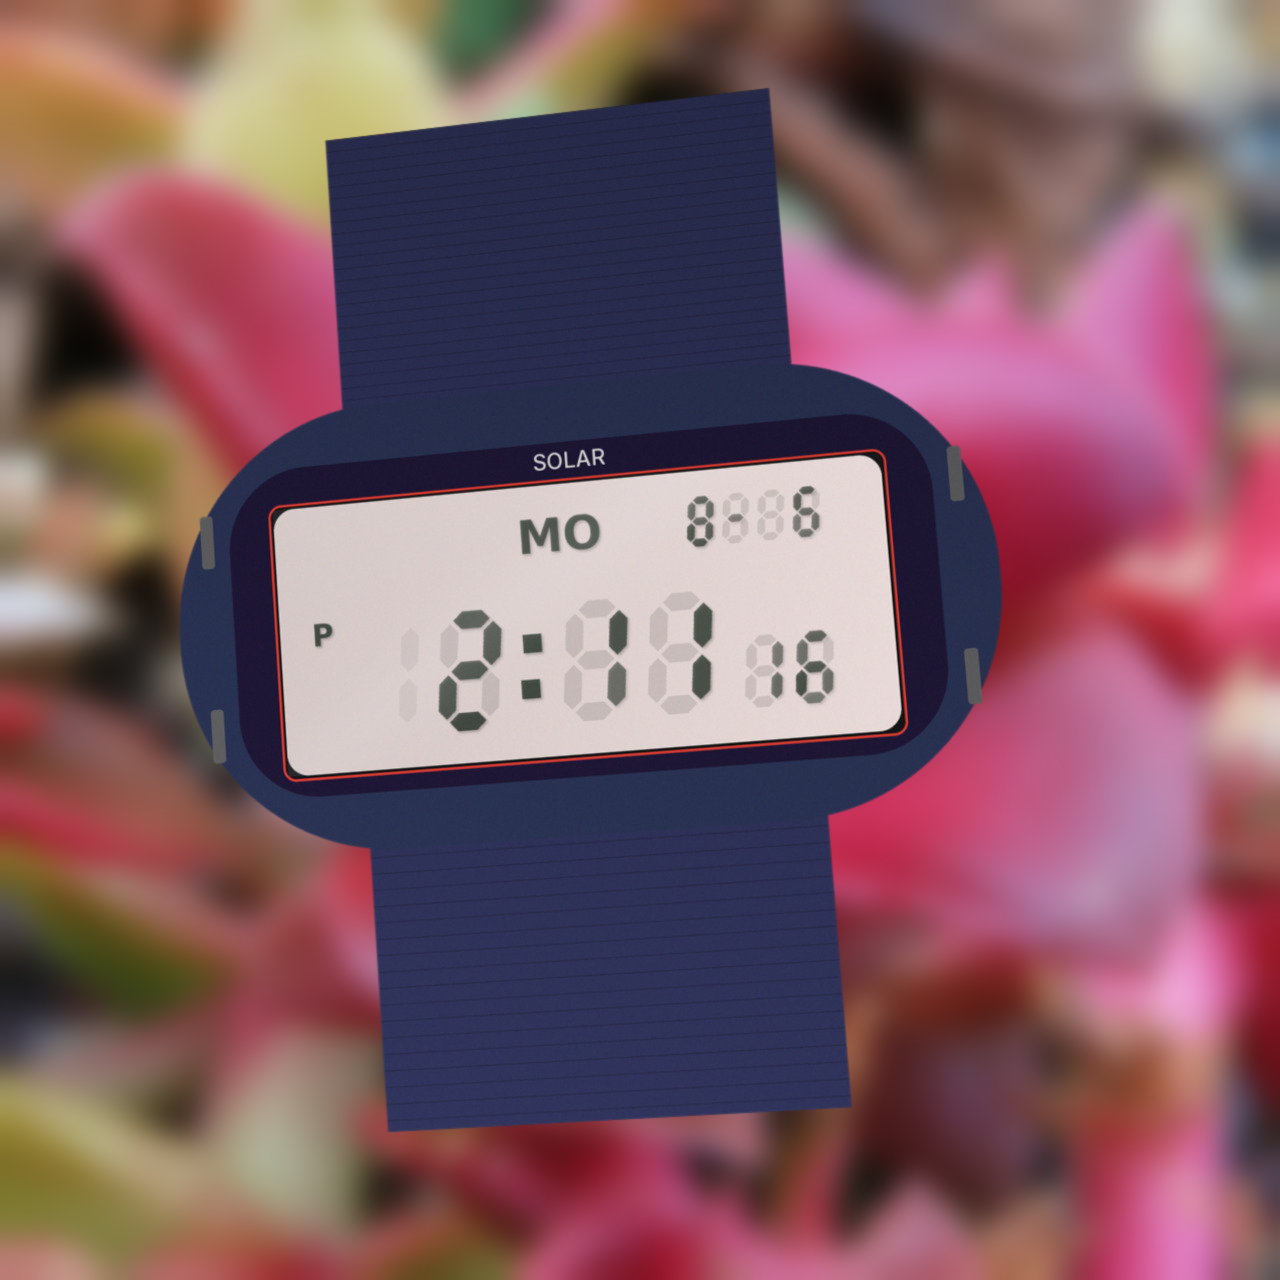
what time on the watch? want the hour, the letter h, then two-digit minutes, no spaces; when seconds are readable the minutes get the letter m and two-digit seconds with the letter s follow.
2h11m16s
